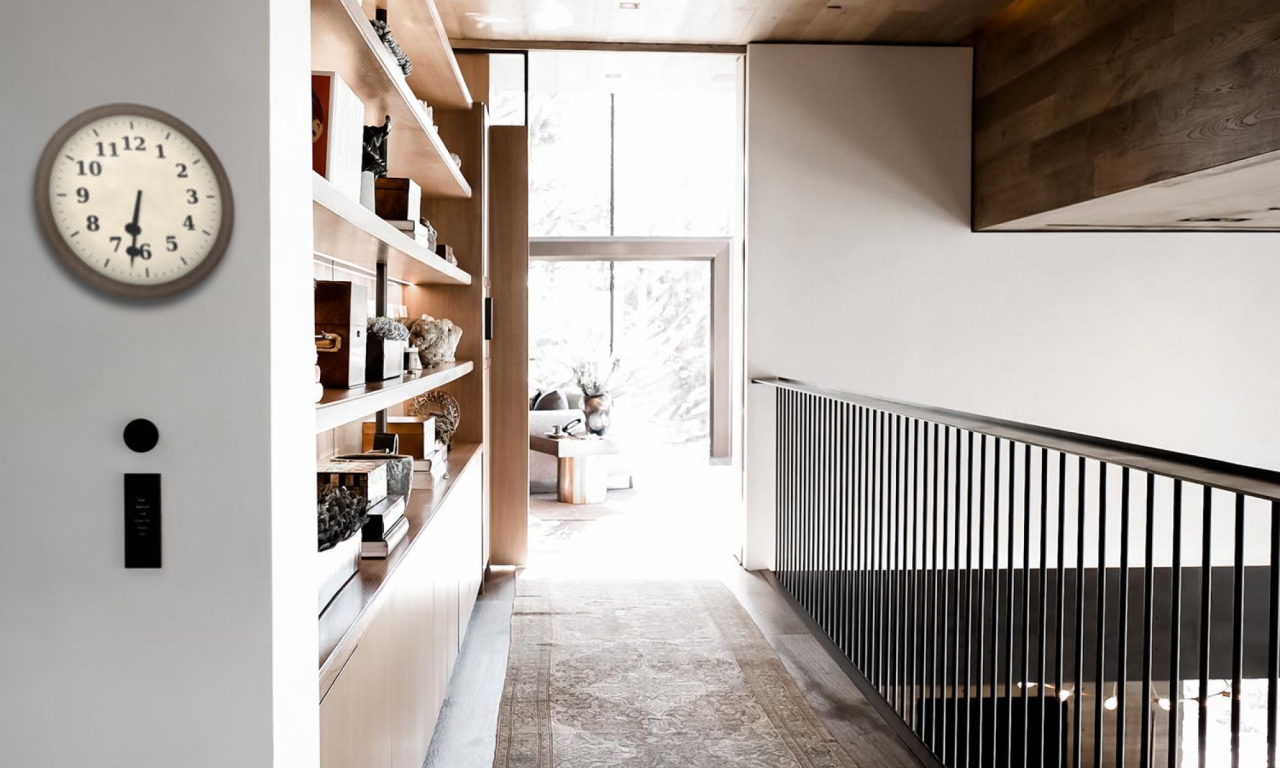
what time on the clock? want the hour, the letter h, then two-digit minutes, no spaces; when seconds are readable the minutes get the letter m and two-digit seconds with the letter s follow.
6h32
